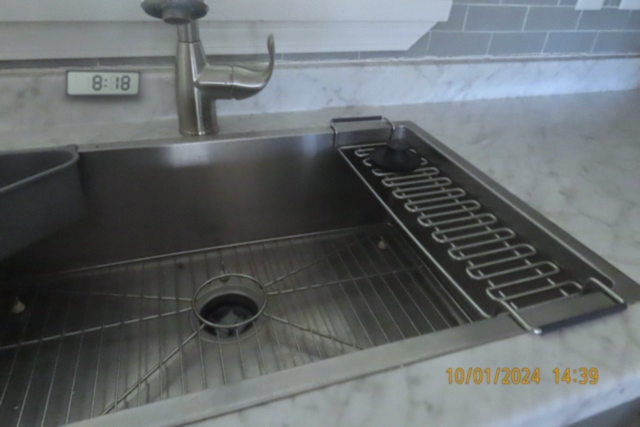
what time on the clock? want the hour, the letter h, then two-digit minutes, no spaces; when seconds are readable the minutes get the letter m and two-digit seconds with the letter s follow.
8h18
